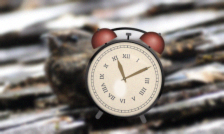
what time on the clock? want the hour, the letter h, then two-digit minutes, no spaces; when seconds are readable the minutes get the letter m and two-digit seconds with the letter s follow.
11h10
